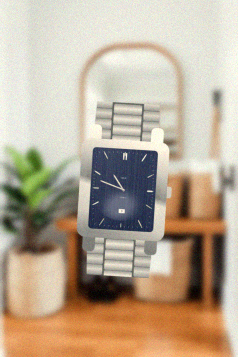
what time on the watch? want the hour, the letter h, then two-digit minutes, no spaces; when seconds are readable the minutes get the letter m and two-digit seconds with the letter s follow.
10h48
